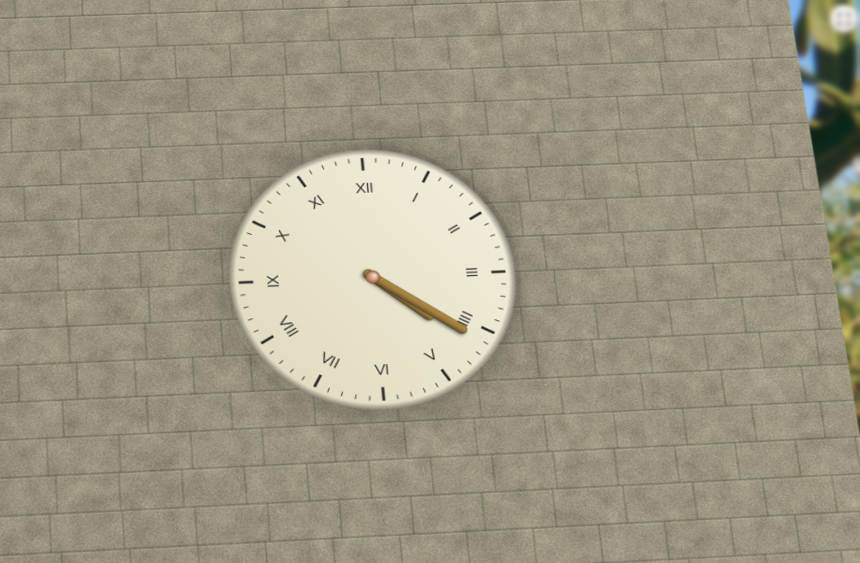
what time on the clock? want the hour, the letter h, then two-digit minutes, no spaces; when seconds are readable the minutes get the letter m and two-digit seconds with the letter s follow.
4h21
